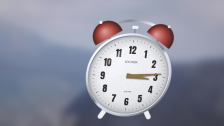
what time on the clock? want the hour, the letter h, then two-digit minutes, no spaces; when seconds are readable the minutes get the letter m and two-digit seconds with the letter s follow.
3h14
